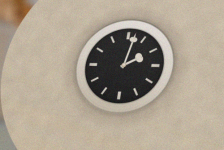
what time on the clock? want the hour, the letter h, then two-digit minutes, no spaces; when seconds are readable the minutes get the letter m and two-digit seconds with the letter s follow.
2h02
